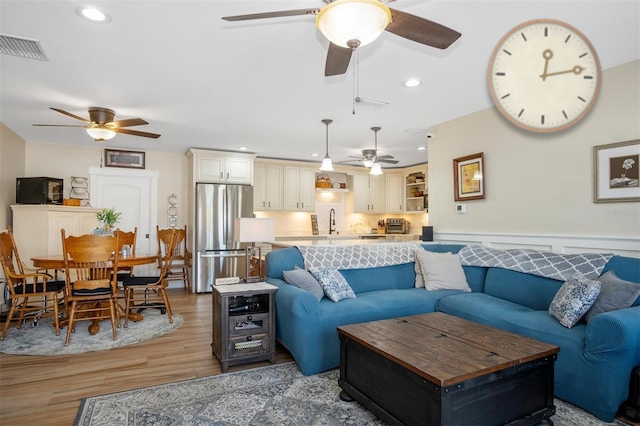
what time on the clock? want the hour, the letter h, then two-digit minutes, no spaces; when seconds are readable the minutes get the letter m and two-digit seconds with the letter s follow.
12h13
